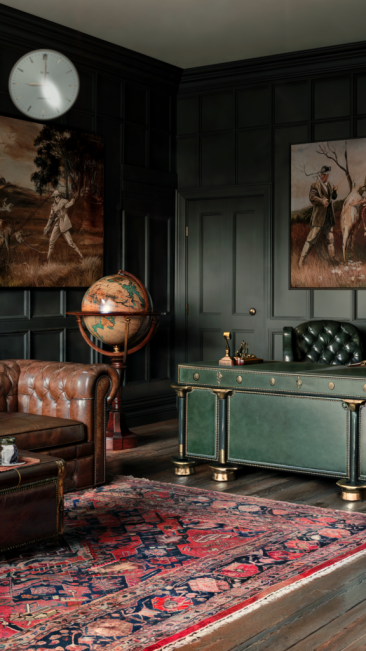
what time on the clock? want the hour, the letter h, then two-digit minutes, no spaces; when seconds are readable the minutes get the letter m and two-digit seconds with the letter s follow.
9h00
